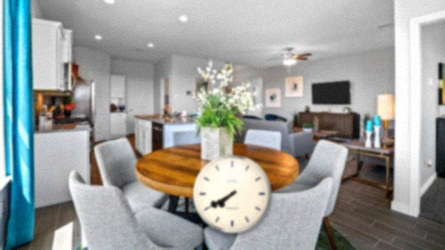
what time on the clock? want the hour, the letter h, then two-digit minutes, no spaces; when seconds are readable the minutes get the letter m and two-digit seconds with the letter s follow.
7h40
